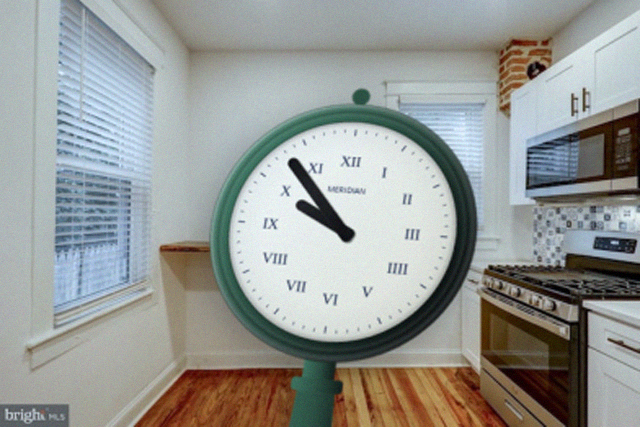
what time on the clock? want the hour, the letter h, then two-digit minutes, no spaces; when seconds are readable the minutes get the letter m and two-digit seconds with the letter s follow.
9h53
